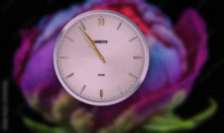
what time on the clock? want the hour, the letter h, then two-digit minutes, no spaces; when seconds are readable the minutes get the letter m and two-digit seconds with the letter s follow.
10h54
